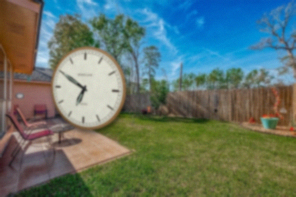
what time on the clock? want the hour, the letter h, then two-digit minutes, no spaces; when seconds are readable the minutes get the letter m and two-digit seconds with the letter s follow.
6h50
